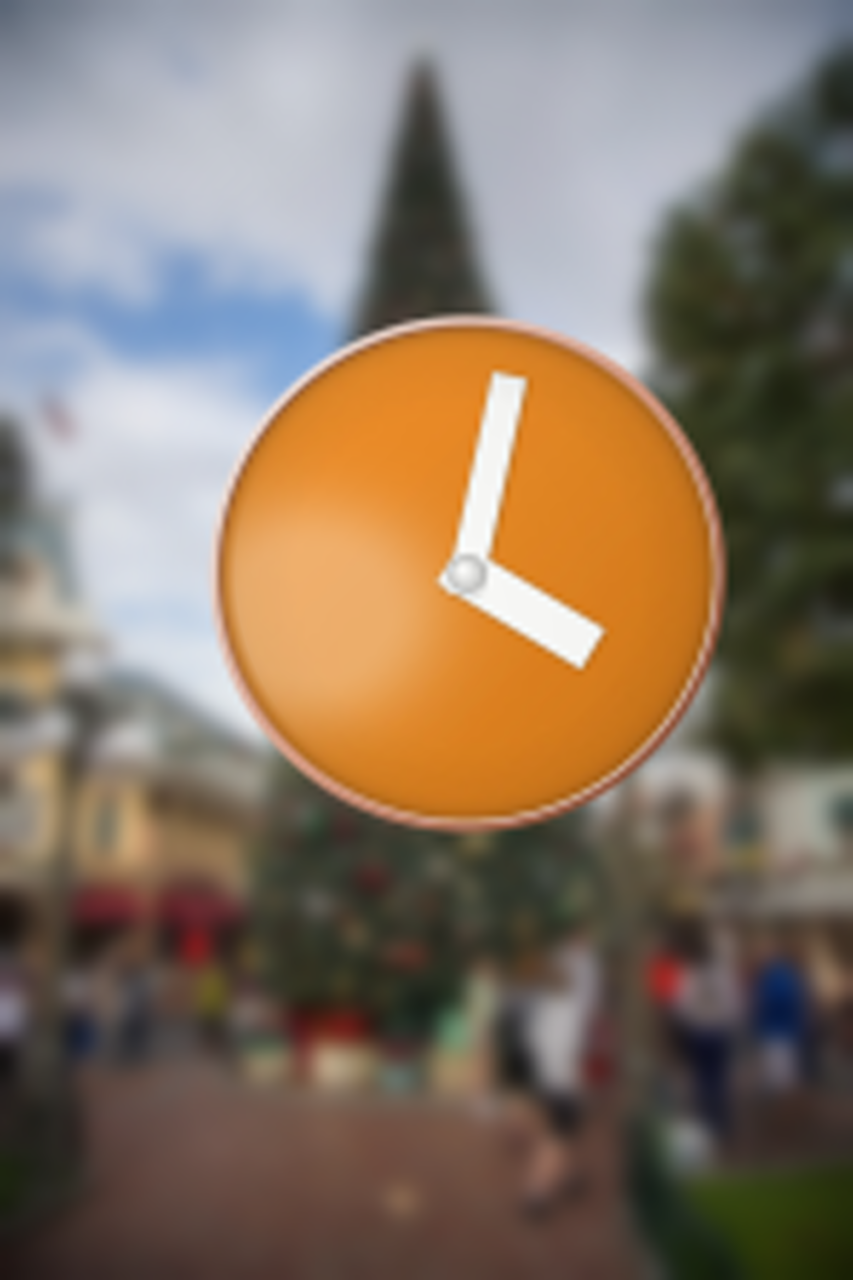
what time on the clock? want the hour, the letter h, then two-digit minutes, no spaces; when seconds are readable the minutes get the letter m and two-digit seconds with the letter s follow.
4h02
